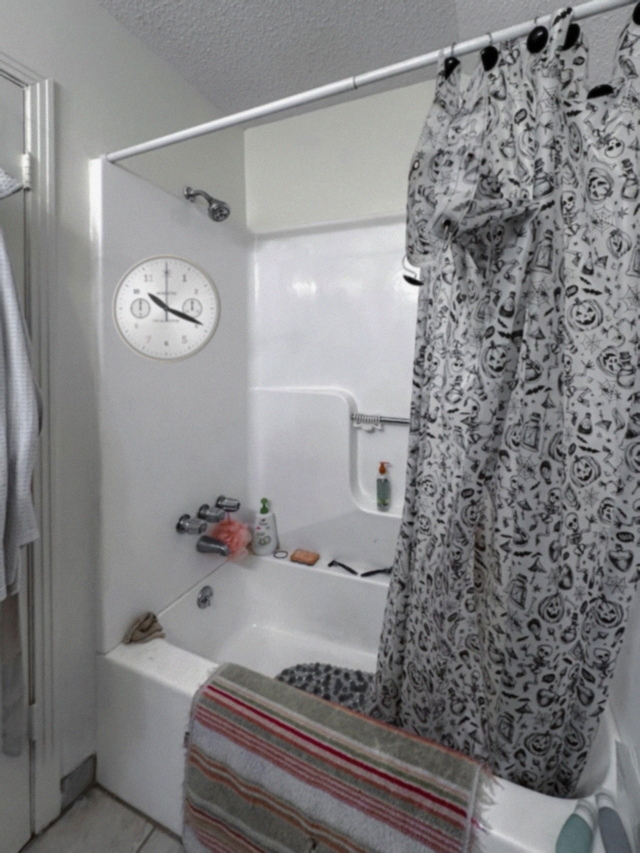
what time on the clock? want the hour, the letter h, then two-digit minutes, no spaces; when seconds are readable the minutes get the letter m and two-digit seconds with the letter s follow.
10h19
